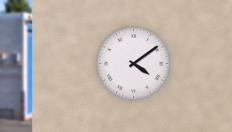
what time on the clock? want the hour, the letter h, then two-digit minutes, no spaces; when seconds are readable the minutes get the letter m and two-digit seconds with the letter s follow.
4h09
